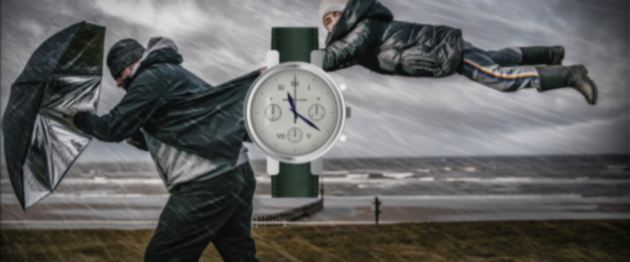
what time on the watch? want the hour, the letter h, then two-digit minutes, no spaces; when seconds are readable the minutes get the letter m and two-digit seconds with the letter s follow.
11h21
